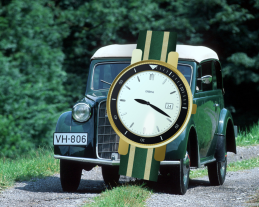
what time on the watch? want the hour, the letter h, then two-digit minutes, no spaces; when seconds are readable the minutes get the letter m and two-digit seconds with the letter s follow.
9h19
